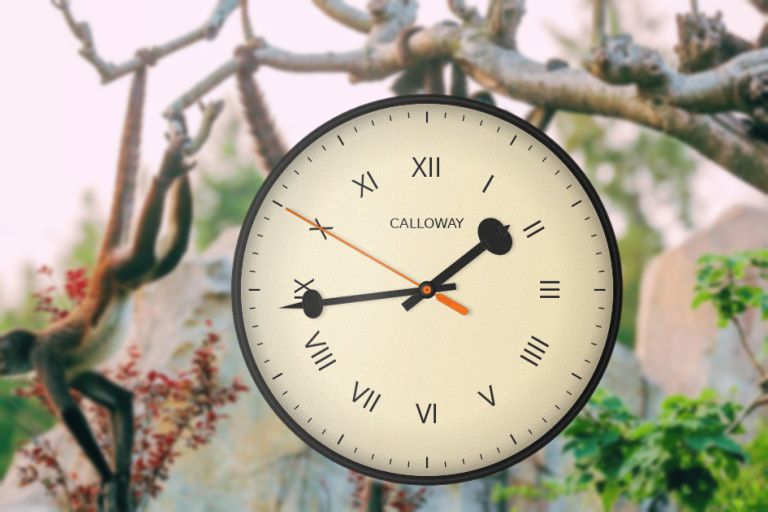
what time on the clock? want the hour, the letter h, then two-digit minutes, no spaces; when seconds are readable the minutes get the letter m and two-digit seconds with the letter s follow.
1h43m50s
